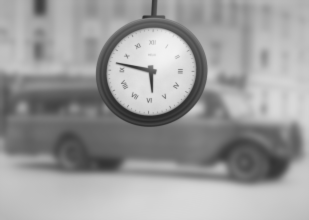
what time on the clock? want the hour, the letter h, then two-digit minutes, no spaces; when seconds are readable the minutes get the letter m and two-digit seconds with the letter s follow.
5h47
